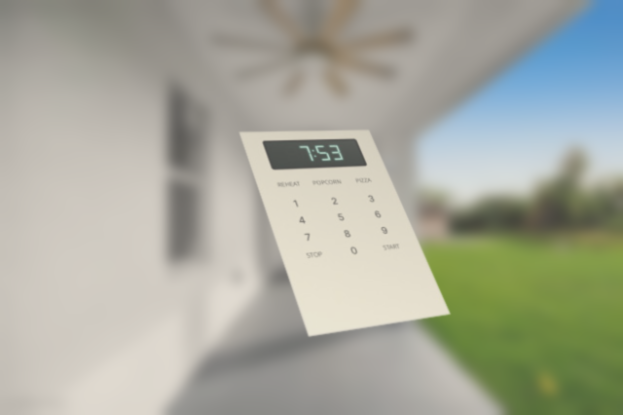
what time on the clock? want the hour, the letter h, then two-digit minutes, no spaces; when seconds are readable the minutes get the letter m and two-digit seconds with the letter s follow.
7h53
